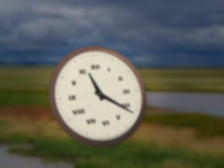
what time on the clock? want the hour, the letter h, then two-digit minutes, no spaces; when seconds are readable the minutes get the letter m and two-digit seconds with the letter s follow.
11h21
